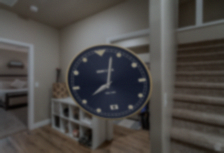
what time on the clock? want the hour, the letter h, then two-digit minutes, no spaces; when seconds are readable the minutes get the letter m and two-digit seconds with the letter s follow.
8h03
